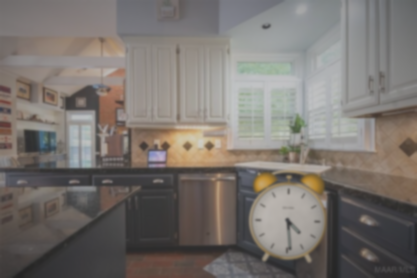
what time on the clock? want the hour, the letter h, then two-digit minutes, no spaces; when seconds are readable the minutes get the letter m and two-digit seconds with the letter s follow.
4h29
